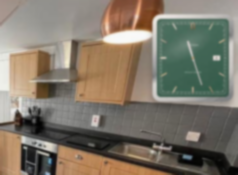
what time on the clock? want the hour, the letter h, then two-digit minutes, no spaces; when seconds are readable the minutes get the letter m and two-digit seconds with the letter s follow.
11h27
